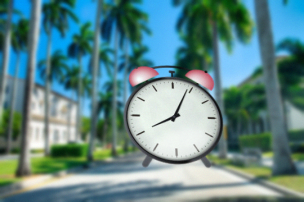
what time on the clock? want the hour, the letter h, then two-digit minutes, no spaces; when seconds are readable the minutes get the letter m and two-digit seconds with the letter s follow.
8h04
